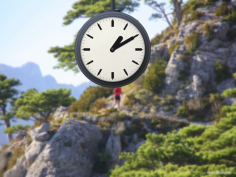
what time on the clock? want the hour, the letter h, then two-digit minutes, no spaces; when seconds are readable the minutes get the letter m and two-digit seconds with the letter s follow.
1h10
